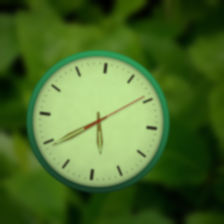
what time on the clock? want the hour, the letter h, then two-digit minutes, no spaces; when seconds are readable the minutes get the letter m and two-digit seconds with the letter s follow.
5h39m09s
